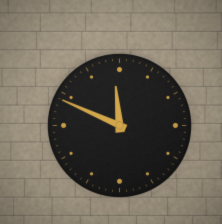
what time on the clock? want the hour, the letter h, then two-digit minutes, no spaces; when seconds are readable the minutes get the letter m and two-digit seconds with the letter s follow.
11h49
